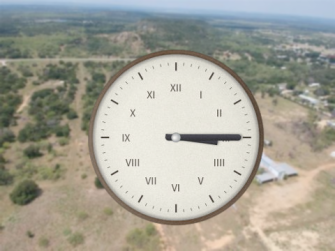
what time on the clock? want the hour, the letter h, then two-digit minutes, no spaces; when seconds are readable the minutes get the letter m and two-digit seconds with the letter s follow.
3h15
